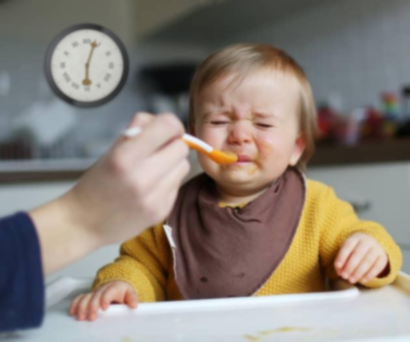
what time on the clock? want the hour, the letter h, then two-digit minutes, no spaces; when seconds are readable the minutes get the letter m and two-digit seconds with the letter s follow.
6h03
